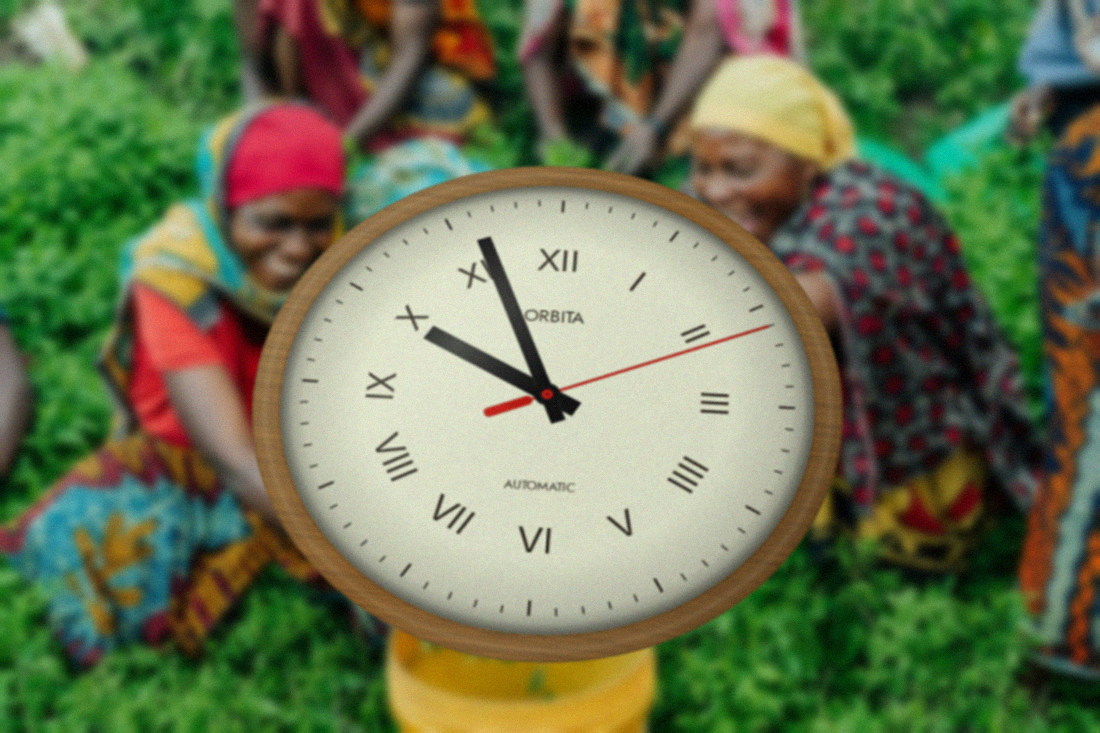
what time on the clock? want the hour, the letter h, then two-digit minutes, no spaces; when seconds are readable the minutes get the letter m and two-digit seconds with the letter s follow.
9h56m11s
